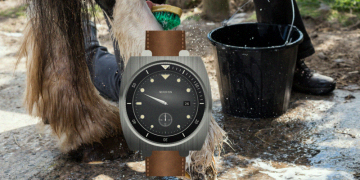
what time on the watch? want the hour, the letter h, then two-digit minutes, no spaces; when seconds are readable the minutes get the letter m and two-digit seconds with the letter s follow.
9h49
